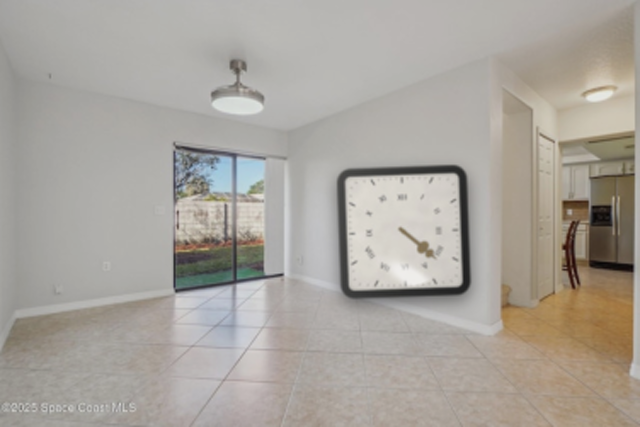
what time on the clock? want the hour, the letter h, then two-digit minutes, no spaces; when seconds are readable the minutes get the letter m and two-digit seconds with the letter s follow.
4h22
